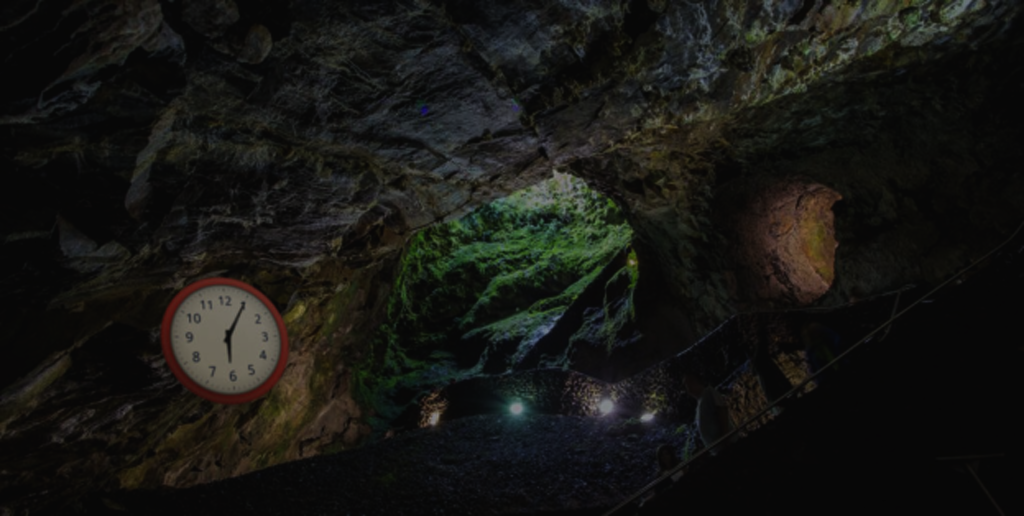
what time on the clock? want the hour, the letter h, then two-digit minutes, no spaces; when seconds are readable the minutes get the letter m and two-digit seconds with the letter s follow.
6h05
